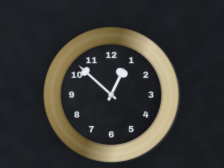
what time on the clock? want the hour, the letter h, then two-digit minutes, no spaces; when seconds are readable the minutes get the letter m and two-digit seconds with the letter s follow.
12h52
